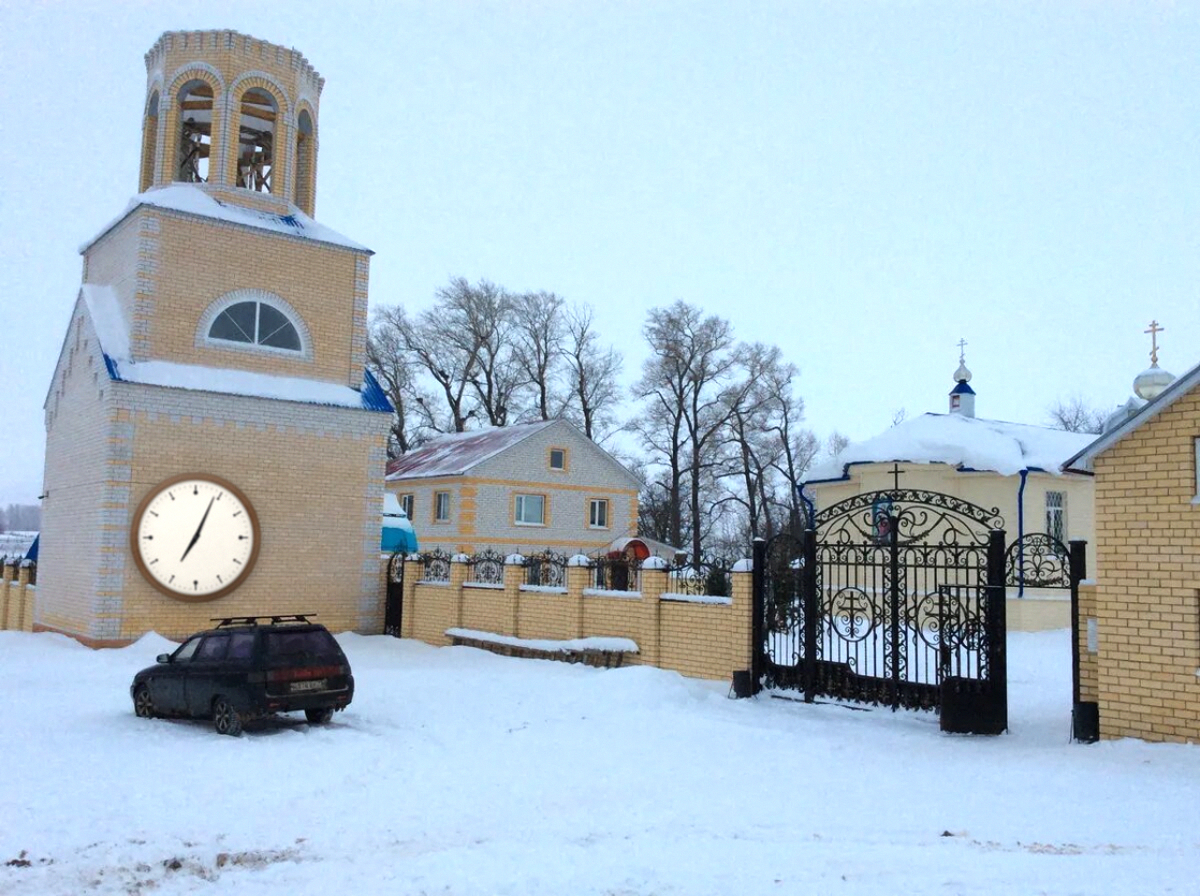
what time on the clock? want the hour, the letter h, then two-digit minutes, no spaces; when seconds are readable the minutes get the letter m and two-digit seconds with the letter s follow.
7h04
